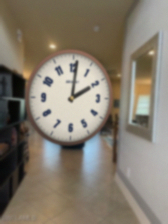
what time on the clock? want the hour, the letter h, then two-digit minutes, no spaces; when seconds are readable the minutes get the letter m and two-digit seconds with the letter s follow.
2h01
